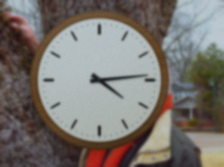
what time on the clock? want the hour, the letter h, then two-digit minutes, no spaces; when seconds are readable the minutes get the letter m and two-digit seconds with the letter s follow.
4h14
